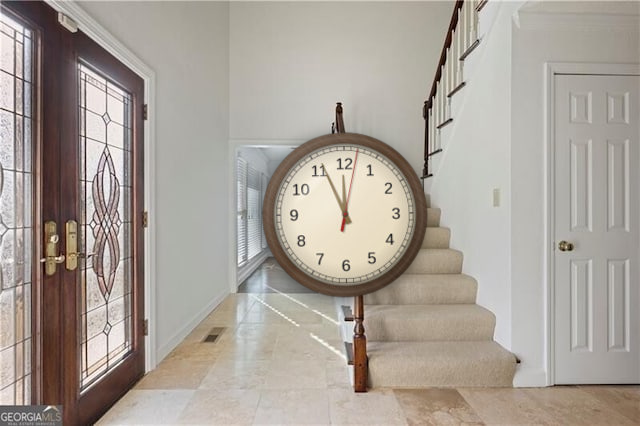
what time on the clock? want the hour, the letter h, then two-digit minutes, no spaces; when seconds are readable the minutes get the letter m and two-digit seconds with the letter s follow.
11h56m02s
